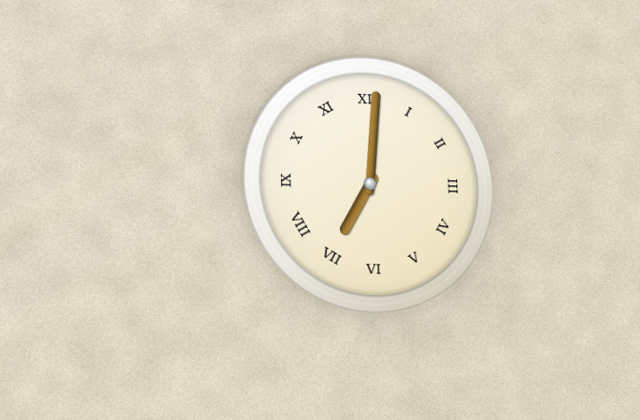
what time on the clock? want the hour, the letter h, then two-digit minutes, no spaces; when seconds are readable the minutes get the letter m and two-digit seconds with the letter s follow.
7h01
